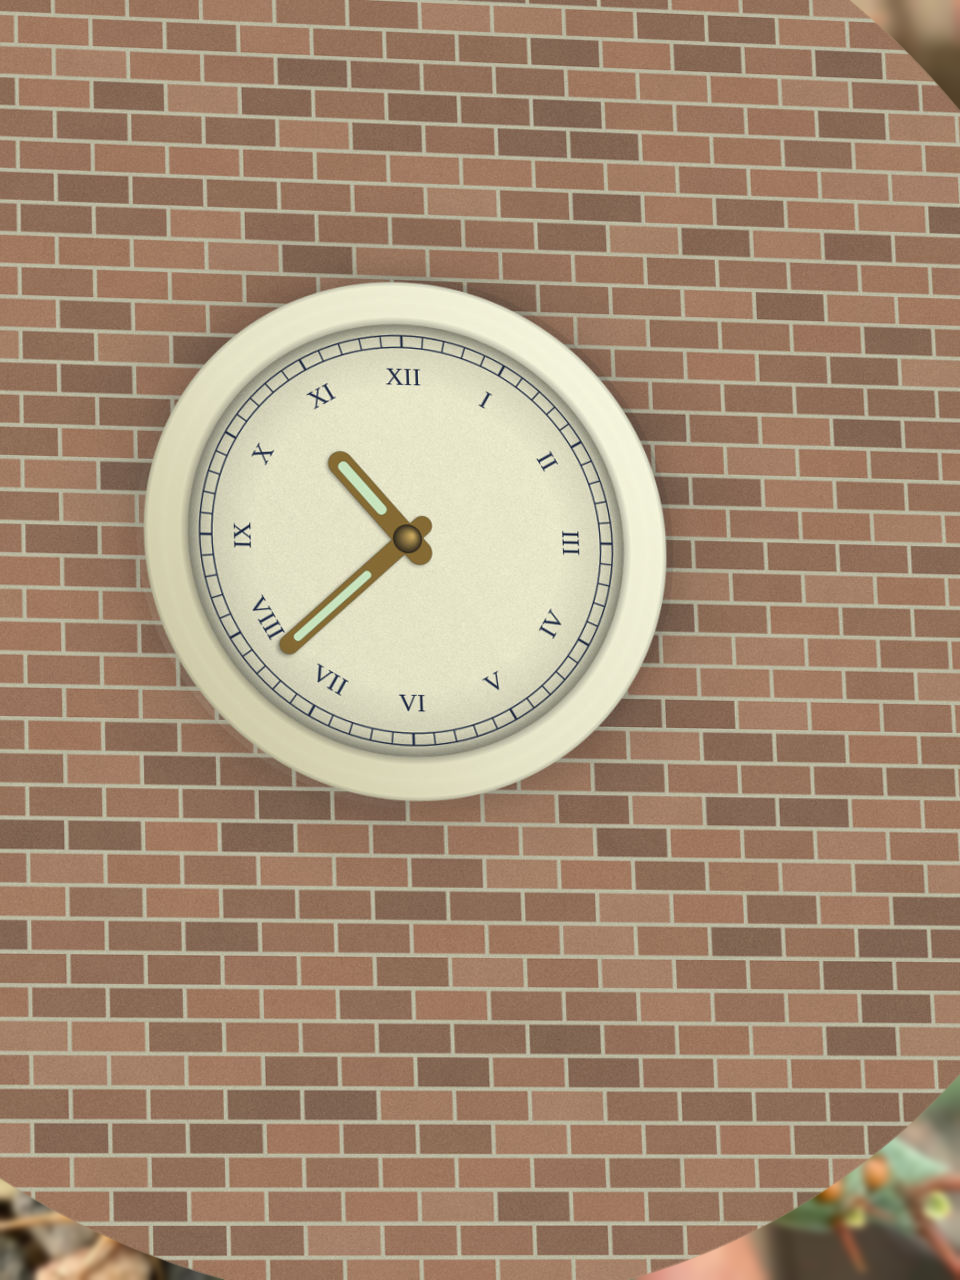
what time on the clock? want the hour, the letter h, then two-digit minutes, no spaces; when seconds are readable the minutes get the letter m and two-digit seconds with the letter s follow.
10h38
